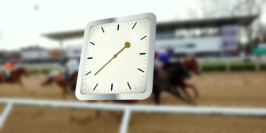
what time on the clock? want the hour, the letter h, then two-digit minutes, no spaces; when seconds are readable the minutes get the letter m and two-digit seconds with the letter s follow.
1h38
